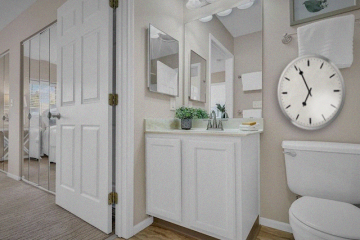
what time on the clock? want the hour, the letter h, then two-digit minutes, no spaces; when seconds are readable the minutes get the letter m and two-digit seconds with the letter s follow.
6h56
